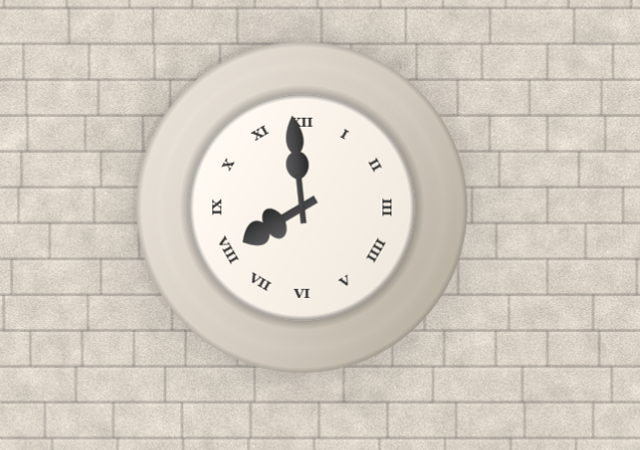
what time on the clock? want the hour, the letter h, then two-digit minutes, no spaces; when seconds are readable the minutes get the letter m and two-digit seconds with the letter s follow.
7h59
